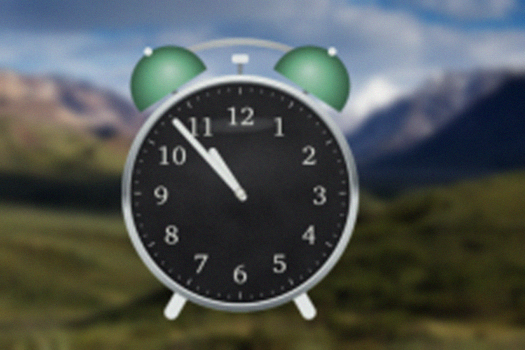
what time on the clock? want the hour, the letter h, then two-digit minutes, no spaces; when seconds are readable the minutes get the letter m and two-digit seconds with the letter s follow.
10h53
